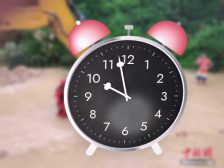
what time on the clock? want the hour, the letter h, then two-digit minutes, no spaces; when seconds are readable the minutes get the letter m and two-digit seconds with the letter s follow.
9h58
